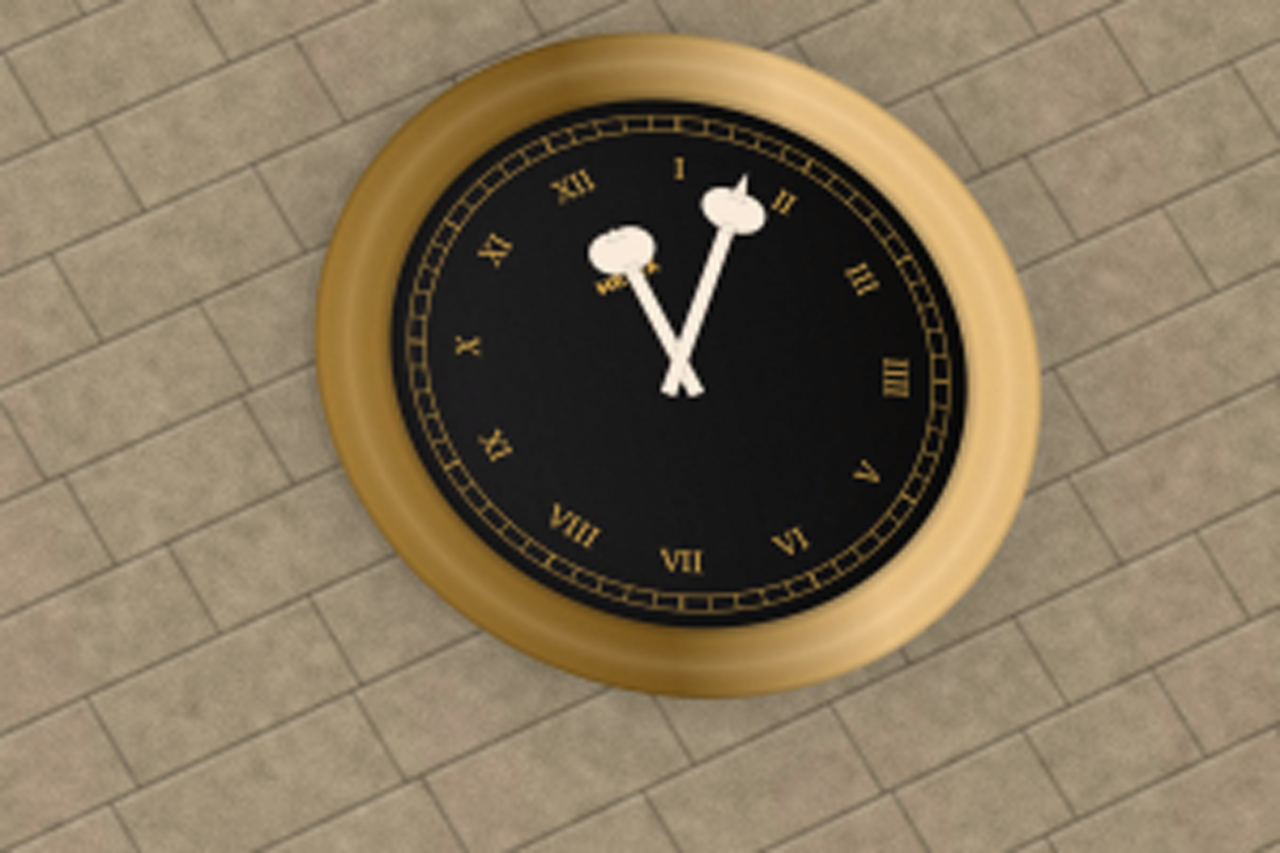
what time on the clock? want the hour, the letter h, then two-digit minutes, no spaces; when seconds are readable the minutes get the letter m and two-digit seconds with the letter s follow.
12h08
